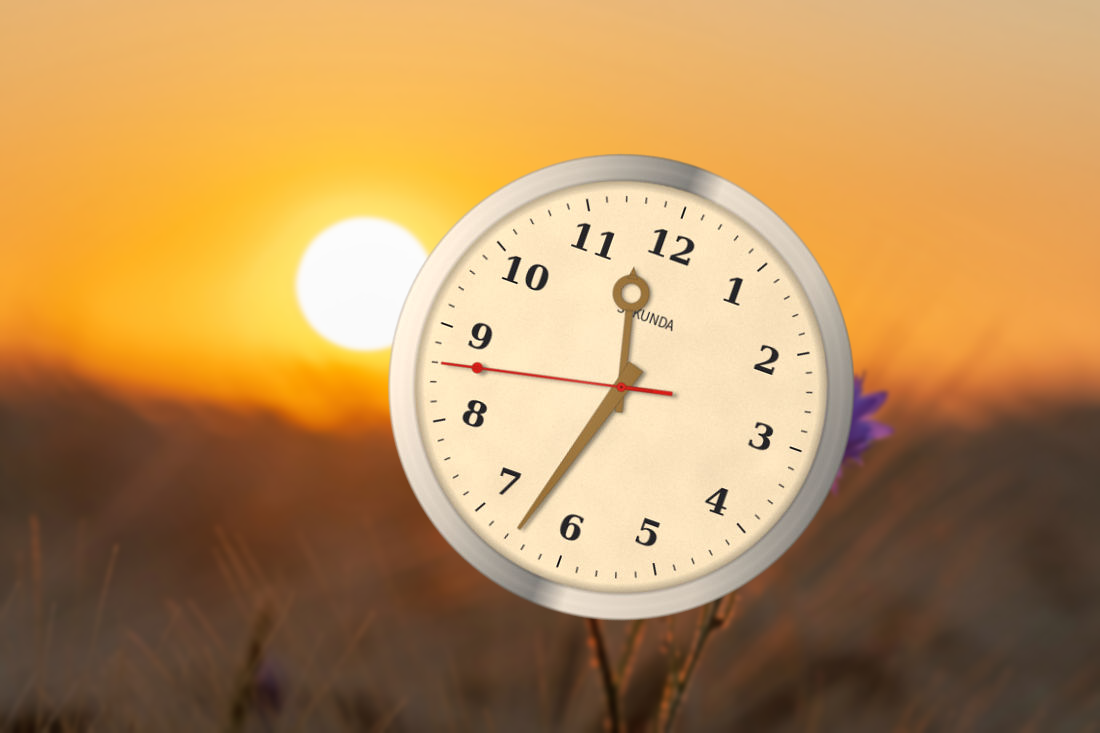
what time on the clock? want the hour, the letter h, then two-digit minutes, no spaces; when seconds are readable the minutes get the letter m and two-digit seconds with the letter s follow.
11h32m43s
